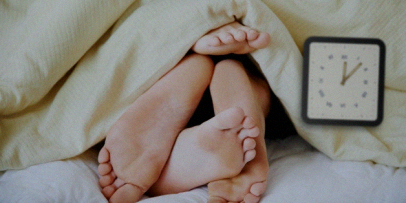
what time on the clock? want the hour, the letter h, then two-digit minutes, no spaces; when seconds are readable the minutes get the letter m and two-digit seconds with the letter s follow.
12h07
